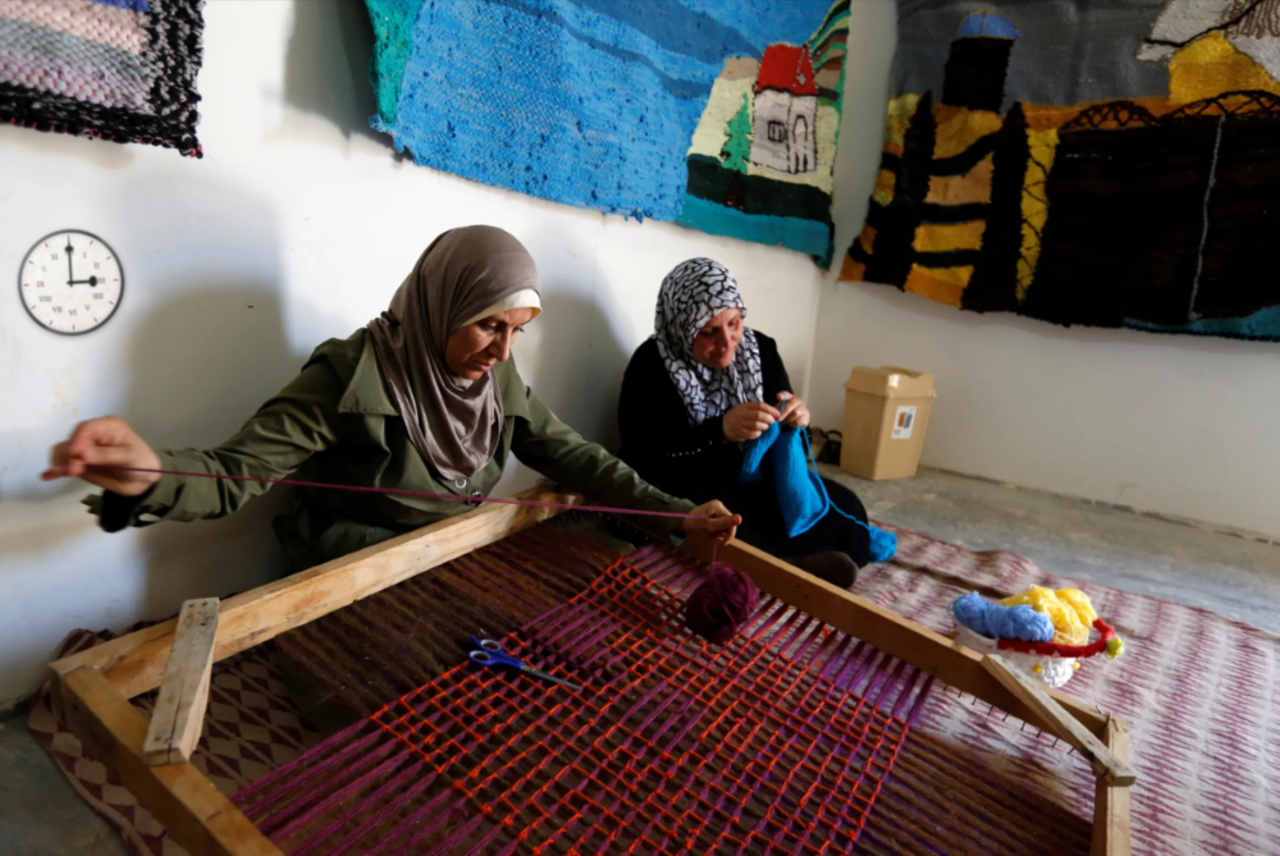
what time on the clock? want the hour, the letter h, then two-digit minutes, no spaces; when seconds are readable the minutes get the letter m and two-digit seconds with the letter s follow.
3h00
